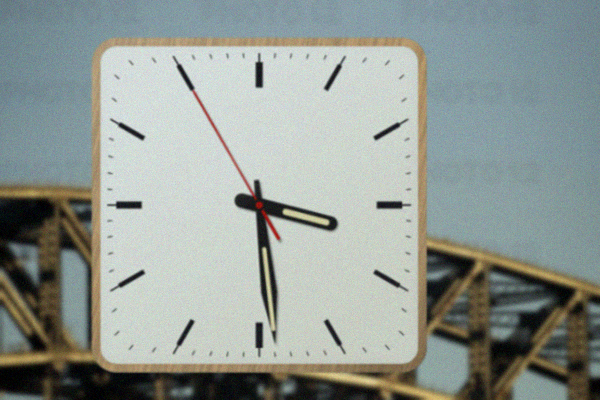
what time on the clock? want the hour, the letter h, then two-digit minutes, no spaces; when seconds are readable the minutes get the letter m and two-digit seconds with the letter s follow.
3h28m55s
